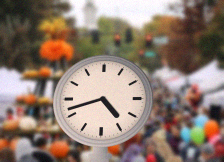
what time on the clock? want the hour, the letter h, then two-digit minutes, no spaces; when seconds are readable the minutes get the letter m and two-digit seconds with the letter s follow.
4h42
